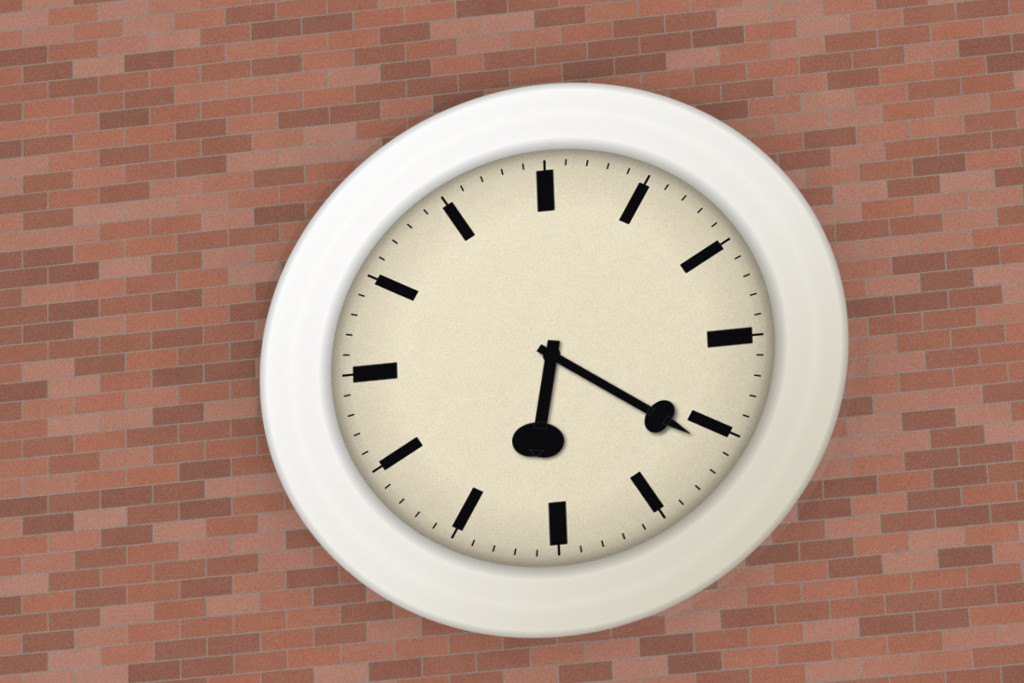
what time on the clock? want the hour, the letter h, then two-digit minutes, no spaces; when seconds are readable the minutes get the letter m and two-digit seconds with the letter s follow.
6h21
